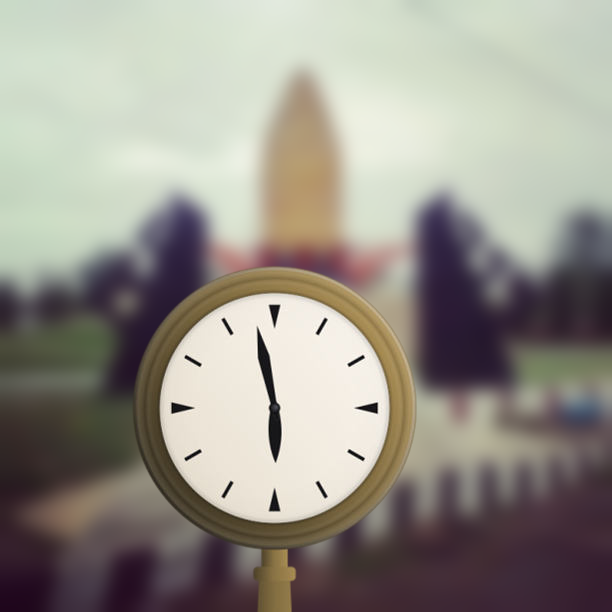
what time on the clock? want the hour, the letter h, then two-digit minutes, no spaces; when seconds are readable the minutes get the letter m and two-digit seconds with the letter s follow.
5h58
